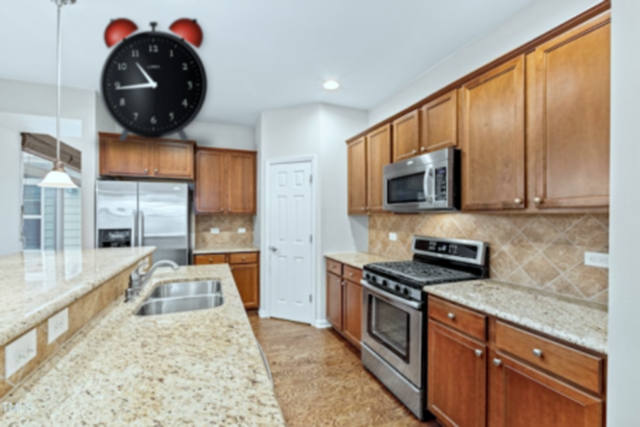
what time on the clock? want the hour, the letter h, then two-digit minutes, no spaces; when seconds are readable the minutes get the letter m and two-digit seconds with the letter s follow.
10h44
